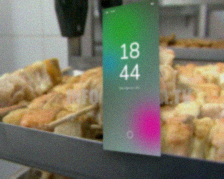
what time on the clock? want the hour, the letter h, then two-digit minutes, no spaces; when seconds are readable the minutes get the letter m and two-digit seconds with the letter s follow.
18h44
